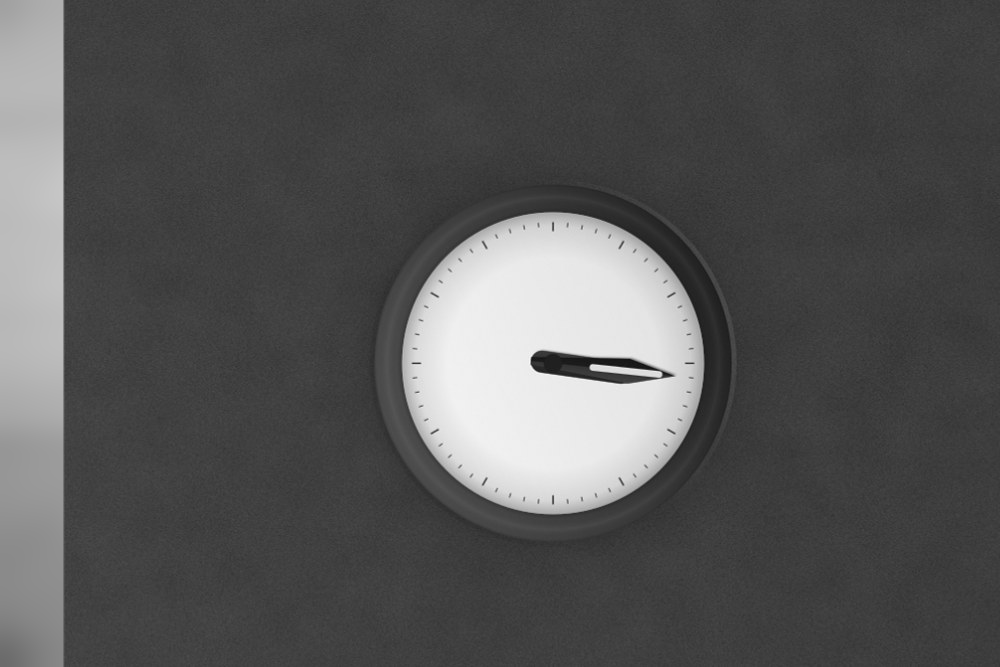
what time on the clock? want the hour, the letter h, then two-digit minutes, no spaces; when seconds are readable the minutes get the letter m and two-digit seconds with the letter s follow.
3h16
